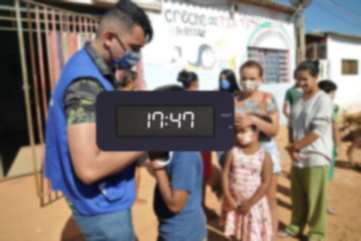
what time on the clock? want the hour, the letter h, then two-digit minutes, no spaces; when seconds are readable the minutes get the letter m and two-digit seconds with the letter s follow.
17h47
